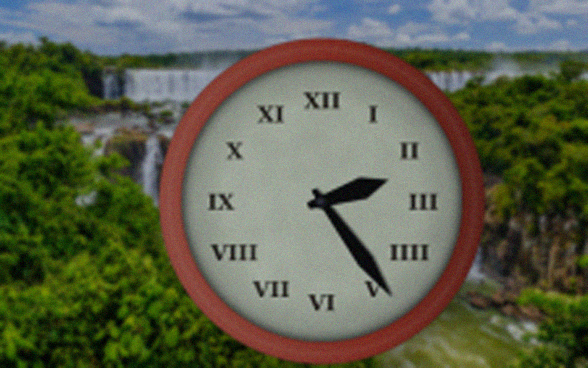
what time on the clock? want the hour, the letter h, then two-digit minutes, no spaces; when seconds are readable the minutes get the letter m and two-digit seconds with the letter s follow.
2h24
